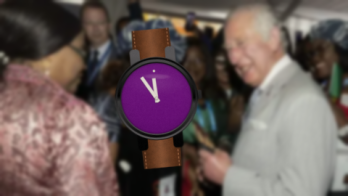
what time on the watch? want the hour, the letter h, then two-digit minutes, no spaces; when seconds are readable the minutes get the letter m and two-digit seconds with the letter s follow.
11h55
